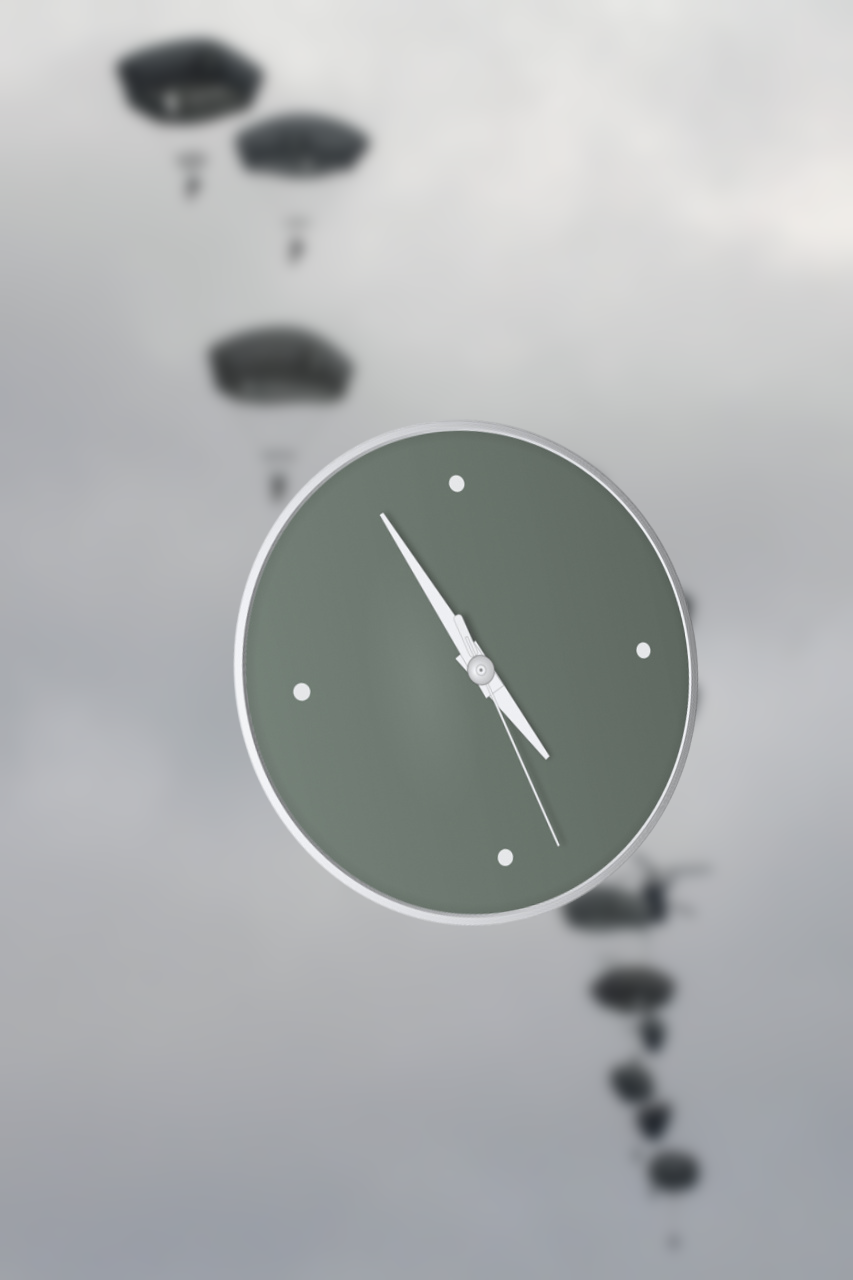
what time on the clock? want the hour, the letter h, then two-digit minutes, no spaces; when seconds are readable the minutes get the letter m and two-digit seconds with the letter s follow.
4h55m27s
